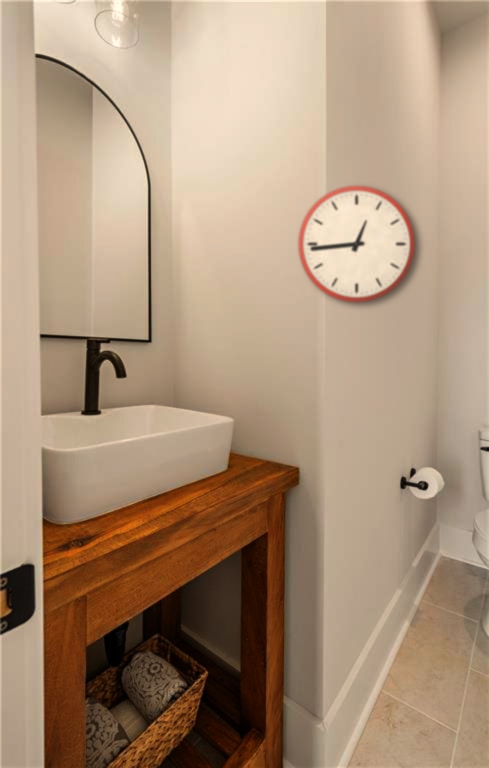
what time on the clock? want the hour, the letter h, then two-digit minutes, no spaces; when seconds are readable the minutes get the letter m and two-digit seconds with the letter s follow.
12h44
